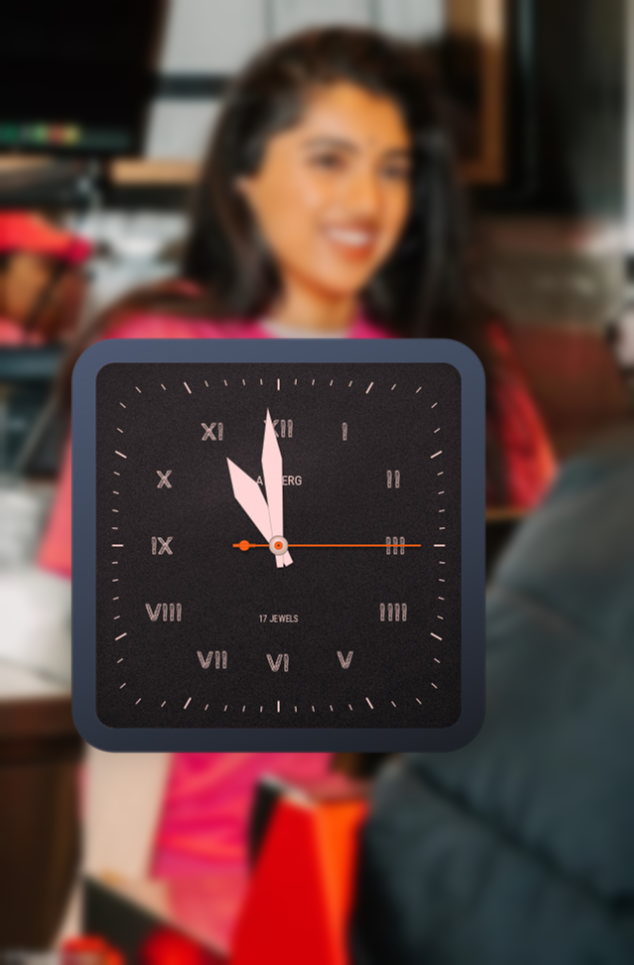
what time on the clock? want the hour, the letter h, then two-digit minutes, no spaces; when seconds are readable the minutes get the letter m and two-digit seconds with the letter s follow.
10h59m15s
